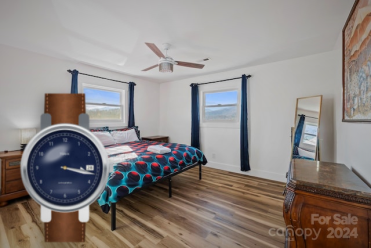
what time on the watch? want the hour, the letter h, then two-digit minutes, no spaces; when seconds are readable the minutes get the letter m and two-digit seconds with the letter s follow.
3h17
